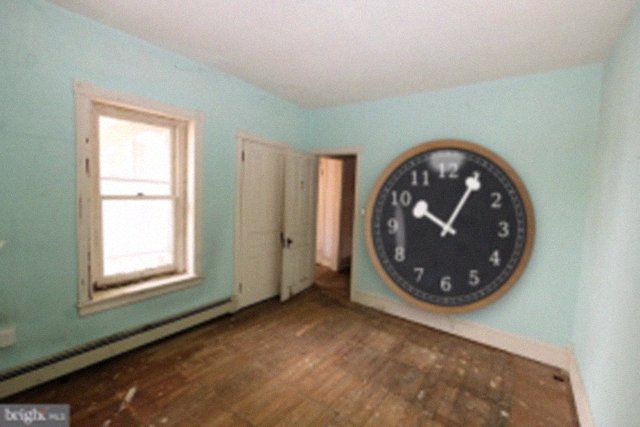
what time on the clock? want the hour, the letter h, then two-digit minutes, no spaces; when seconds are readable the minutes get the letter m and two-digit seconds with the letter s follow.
10h05
